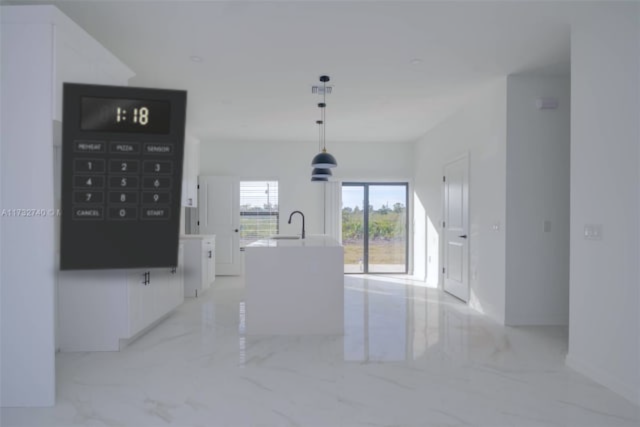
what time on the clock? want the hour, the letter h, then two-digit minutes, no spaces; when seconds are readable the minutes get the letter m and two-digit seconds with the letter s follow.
1h18
